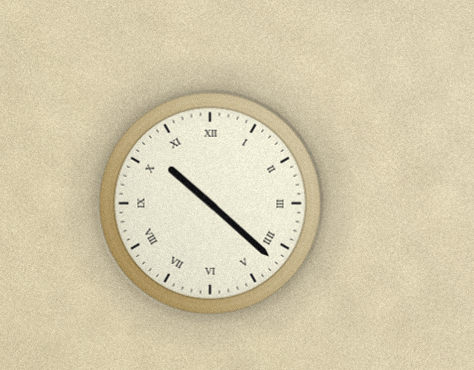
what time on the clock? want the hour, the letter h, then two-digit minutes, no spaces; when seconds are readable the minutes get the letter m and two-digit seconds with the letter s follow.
10h22
